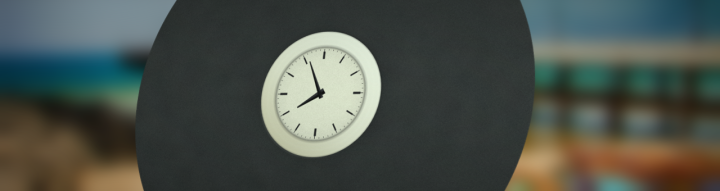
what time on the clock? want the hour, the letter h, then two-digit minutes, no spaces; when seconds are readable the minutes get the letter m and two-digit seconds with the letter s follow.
7h56
